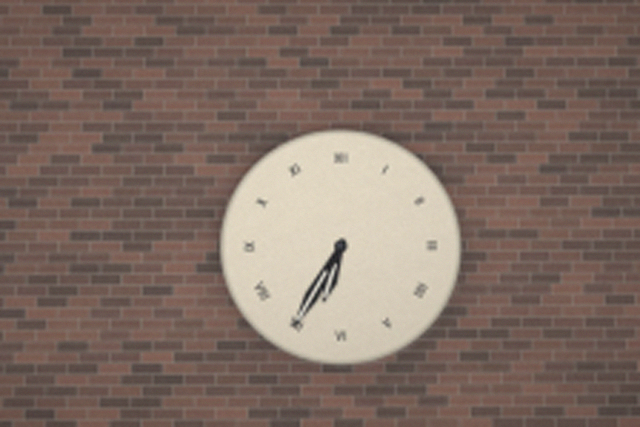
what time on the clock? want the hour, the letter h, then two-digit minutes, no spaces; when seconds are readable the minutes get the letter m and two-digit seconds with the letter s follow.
6h35
